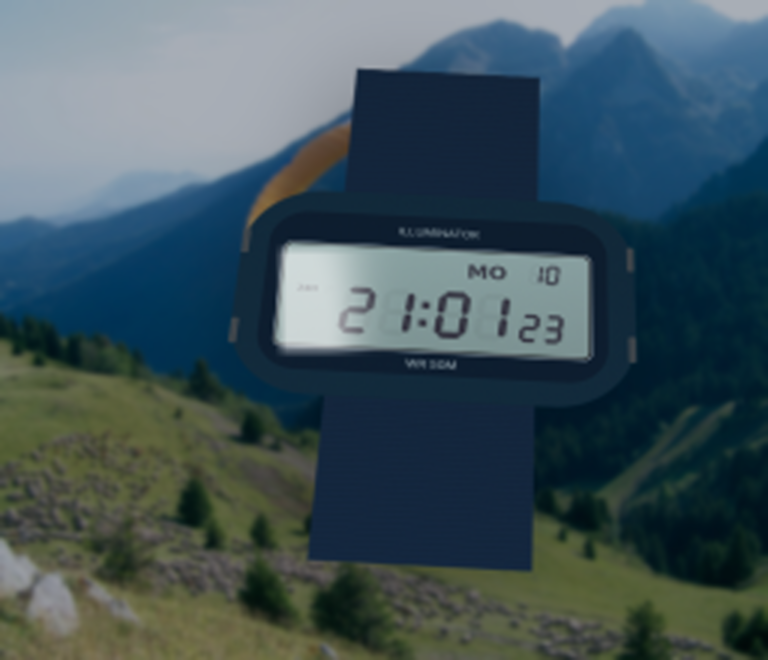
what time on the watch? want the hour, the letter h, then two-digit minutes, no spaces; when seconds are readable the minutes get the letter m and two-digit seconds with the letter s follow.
21h01m23s
